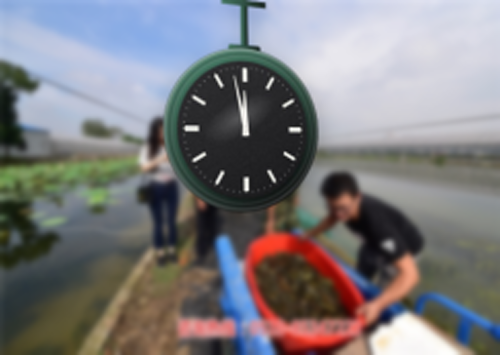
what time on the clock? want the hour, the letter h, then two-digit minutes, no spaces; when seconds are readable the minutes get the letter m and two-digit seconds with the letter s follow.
11h58
